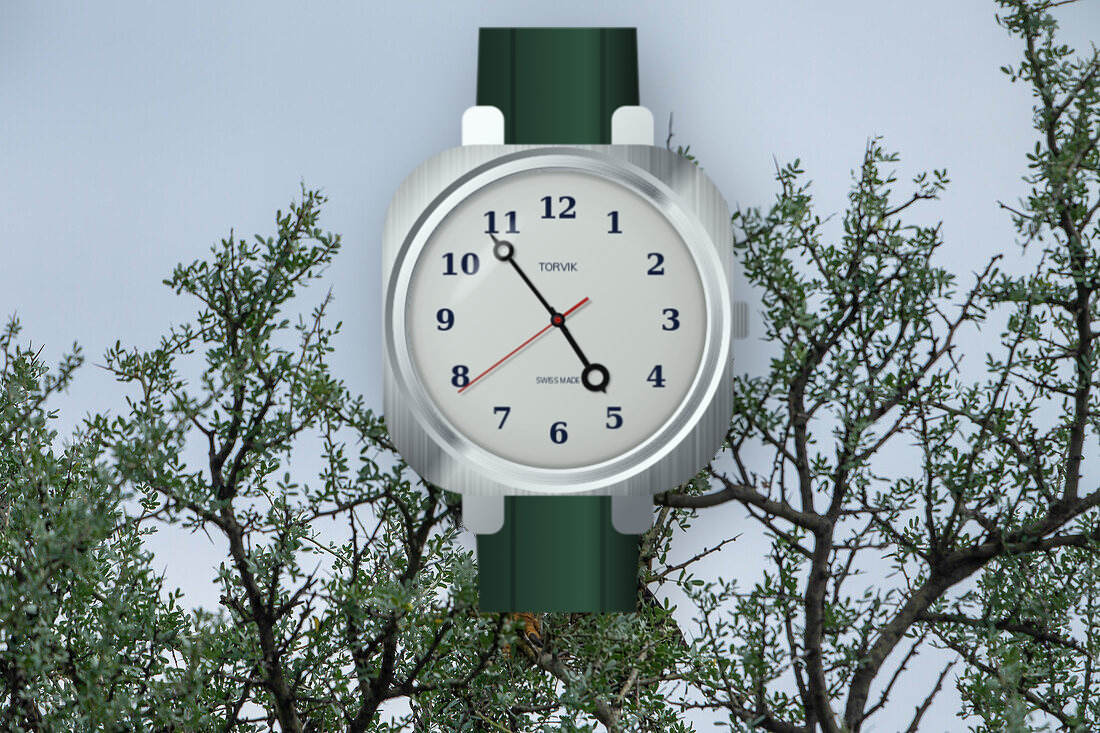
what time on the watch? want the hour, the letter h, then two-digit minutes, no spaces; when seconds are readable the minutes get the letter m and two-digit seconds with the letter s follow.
4h53m39s
